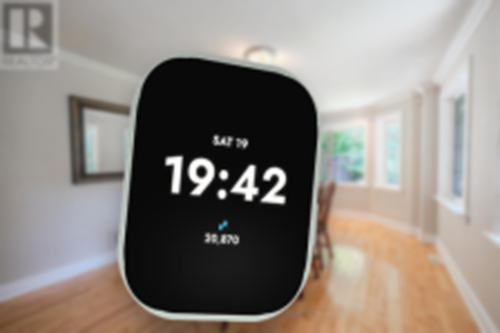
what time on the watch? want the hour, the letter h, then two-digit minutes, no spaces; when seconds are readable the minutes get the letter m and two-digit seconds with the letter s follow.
19h42
